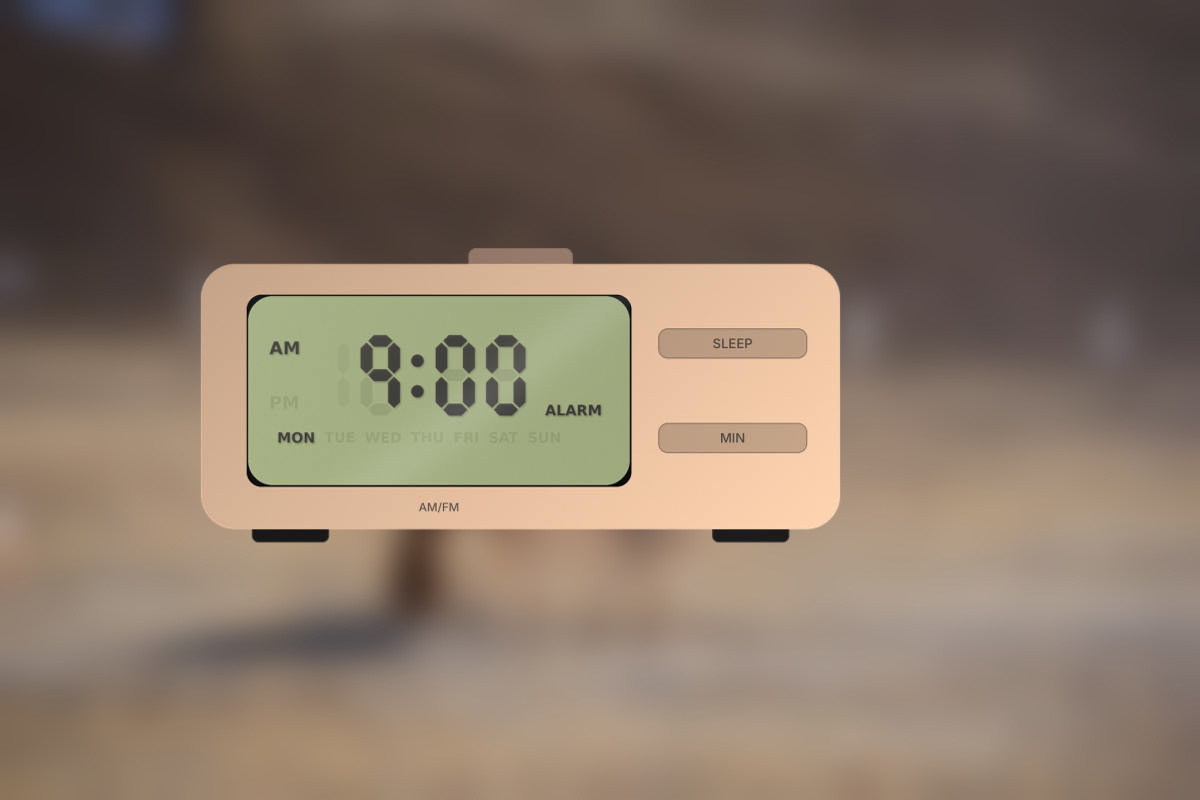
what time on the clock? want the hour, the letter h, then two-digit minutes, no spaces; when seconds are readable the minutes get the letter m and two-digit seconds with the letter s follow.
9h00
